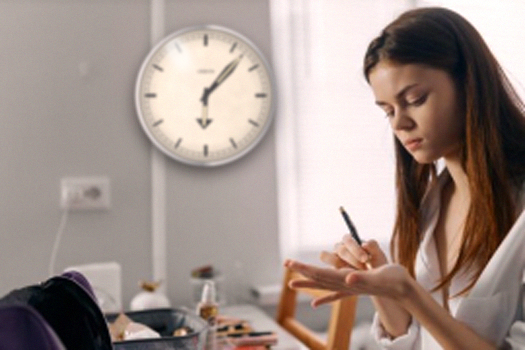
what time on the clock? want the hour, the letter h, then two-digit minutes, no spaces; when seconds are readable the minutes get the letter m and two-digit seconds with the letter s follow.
6h07
